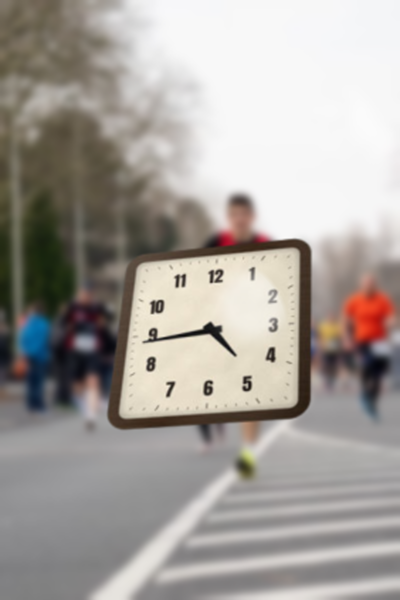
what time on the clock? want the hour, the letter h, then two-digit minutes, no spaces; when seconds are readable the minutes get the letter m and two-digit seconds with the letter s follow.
4h44
